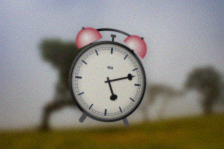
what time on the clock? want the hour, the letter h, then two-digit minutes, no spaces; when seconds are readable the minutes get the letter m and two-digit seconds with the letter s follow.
5h12
